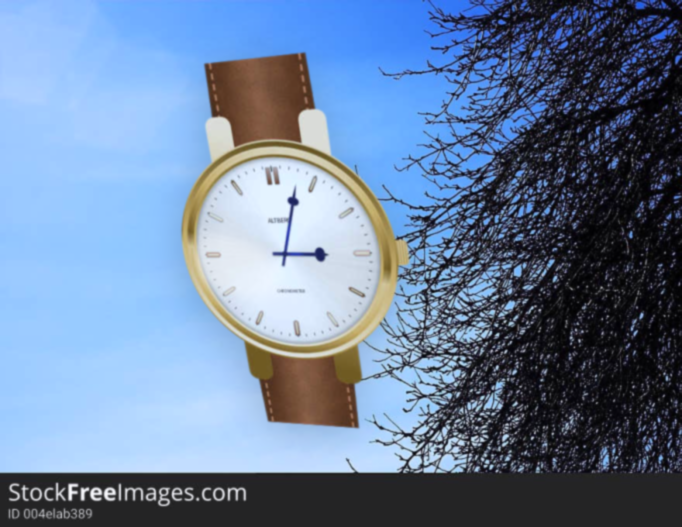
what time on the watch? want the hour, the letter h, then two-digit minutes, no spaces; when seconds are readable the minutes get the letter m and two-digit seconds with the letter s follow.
3h03
